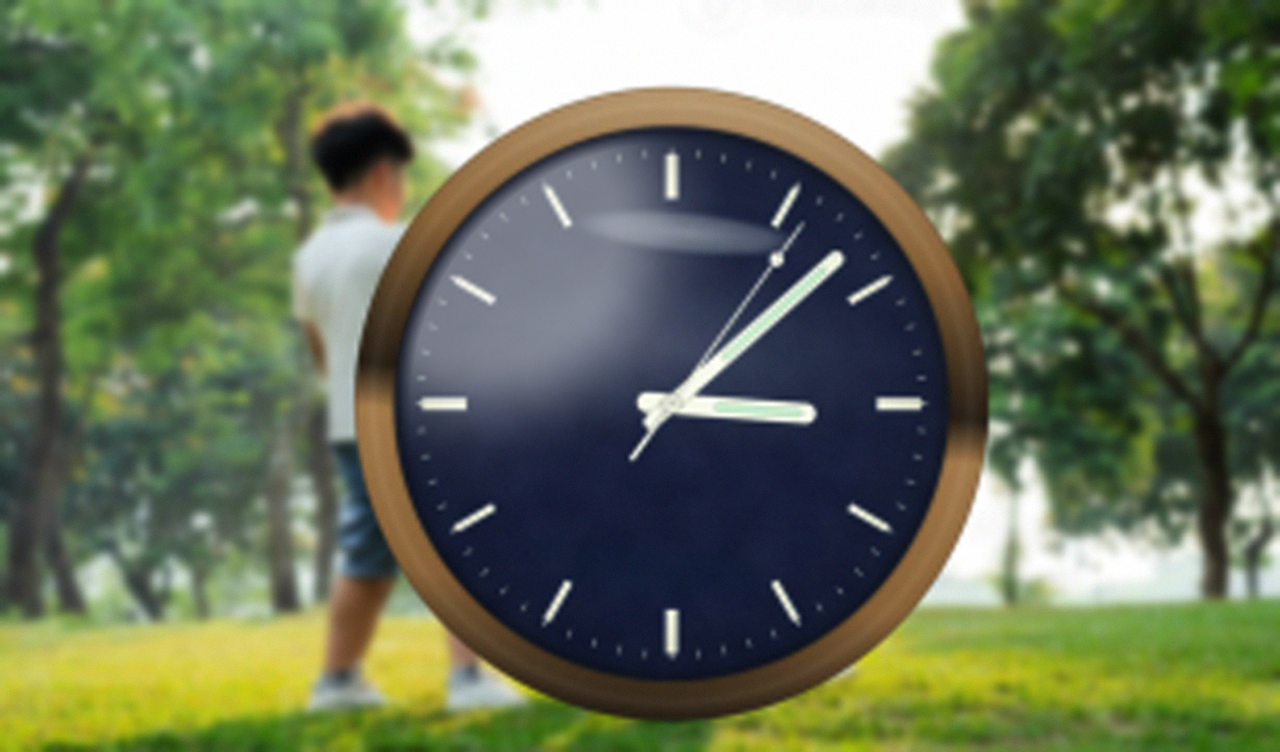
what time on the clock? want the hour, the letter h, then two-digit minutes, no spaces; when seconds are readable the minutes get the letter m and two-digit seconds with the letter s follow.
3h08m06s
